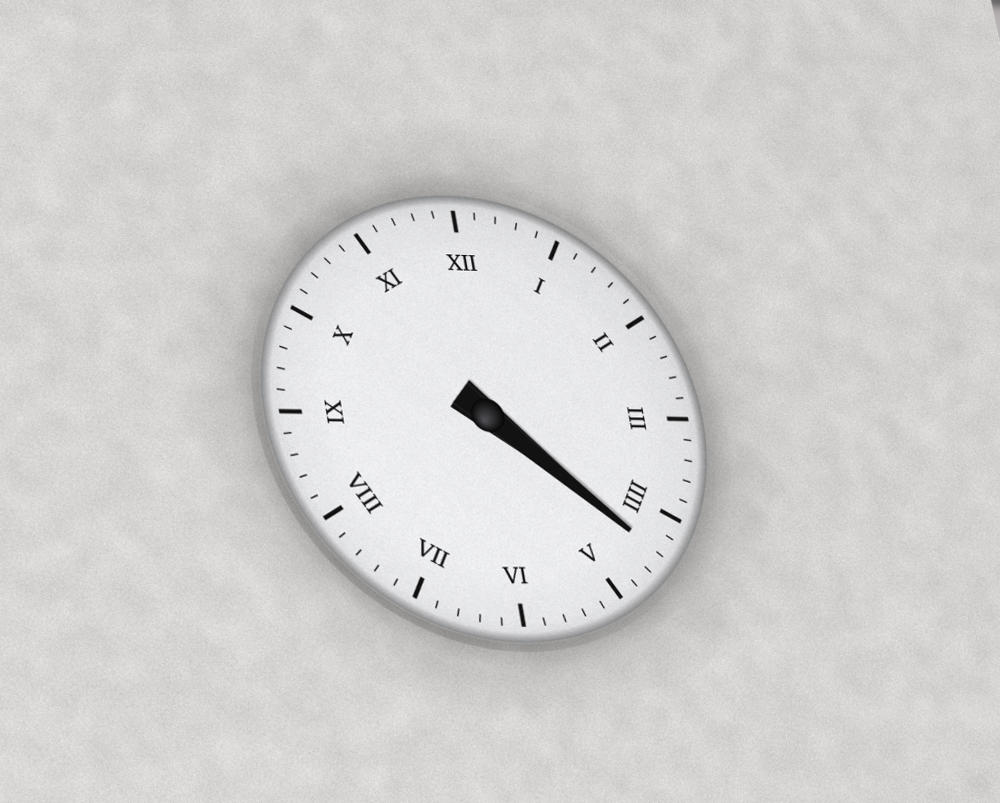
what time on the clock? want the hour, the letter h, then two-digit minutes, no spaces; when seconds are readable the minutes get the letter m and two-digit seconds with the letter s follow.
4h22
